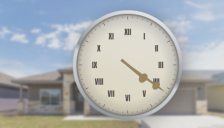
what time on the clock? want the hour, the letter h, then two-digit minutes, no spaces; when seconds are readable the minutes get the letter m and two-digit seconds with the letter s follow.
4h21
